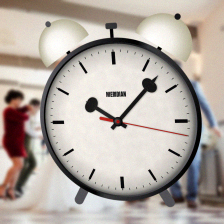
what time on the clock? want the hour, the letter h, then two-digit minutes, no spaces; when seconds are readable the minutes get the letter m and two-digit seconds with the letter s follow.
10h07m17s
